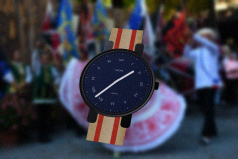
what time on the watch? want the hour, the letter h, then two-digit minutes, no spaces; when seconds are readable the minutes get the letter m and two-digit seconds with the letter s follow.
1h37
